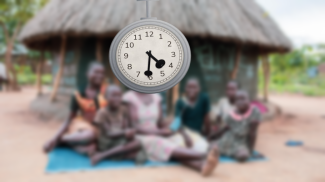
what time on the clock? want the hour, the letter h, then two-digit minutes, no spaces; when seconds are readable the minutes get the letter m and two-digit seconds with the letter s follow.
4h31
